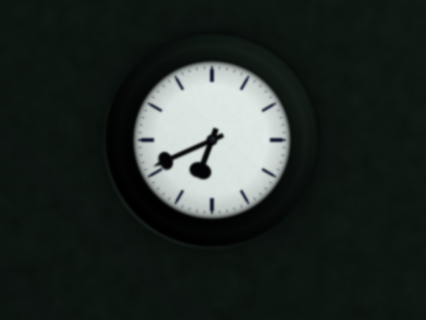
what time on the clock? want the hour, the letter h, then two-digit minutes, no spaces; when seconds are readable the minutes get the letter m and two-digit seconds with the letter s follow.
6h41
